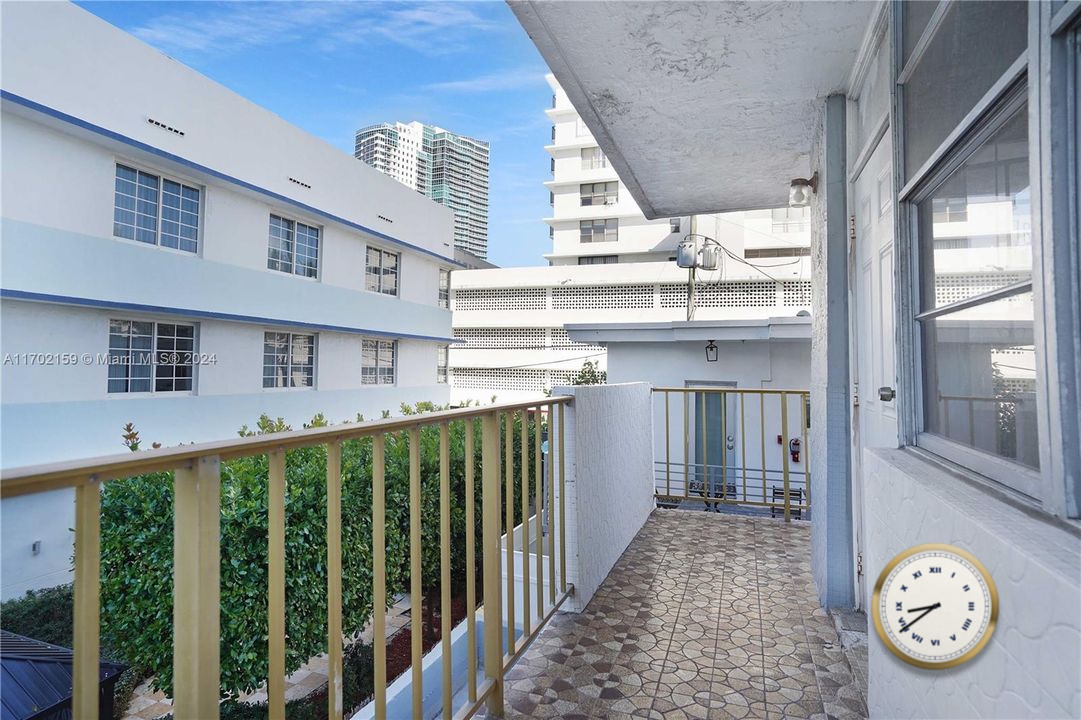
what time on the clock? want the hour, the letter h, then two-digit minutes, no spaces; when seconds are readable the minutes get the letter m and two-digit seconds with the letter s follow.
8h39
